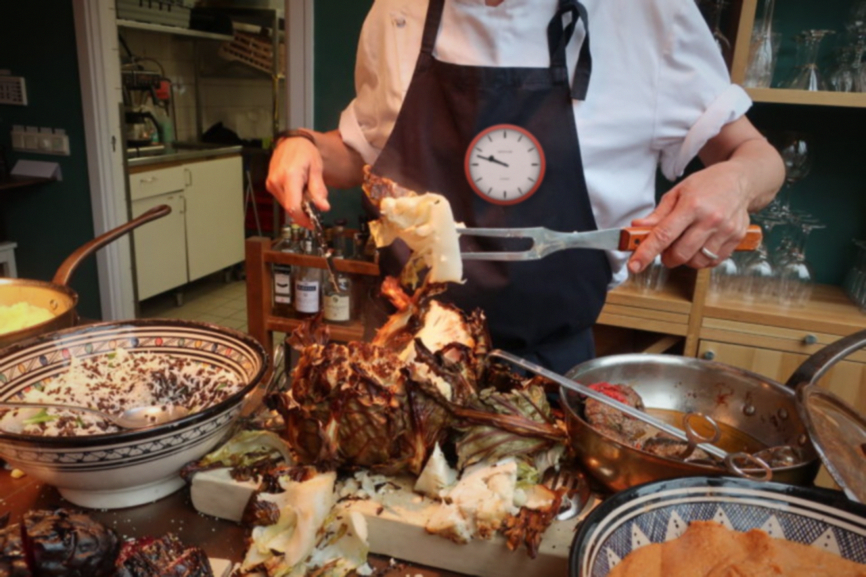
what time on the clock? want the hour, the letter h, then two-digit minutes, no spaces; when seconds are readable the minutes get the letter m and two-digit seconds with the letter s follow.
9h48
